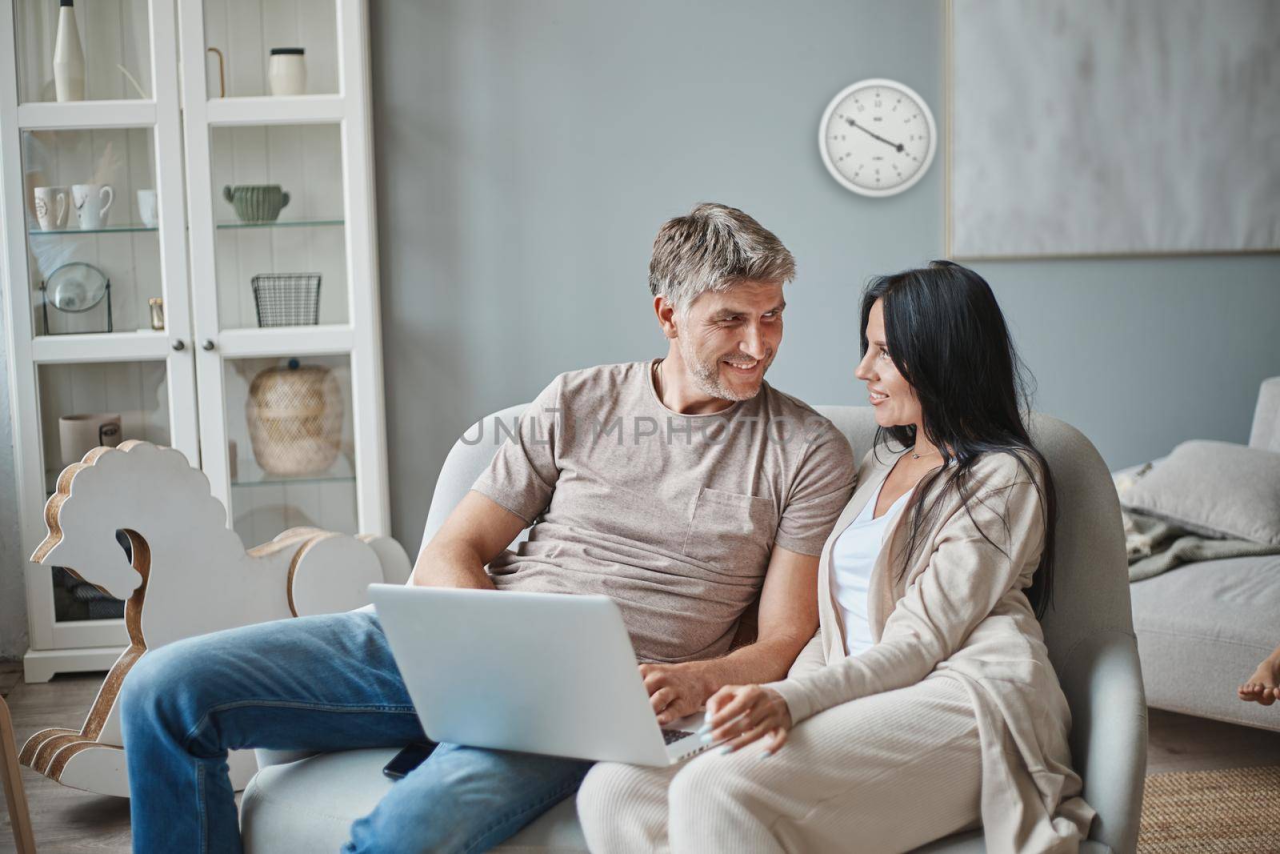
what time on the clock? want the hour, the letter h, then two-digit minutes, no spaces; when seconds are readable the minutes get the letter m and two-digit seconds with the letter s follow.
3h50
